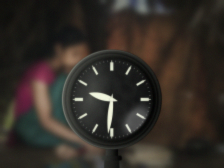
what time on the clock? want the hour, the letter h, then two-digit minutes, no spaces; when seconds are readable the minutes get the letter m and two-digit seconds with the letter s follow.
9h31
